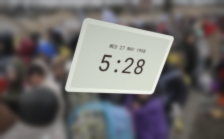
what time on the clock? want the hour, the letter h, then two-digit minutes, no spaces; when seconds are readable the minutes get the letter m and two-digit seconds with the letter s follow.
5h28
